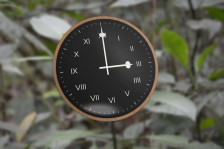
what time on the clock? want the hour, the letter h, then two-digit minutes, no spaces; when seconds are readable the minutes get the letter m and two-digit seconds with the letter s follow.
3h00
